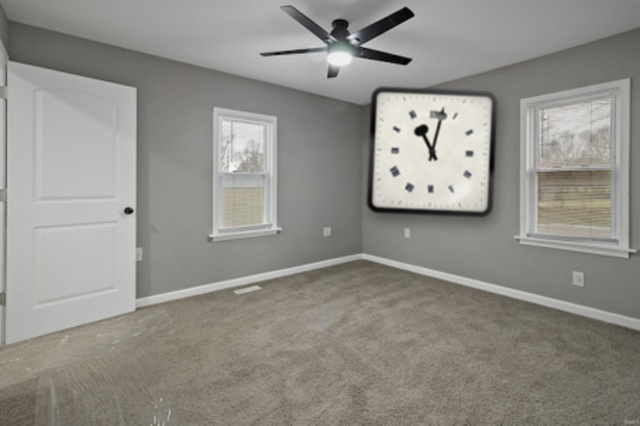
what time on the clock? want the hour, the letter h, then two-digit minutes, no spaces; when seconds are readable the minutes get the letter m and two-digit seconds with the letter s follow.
11h02
